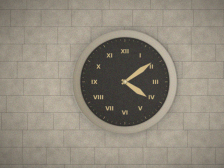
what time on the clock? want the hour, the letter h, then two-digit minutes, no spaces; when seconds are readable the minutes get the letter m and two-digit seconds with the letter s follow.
4h09
